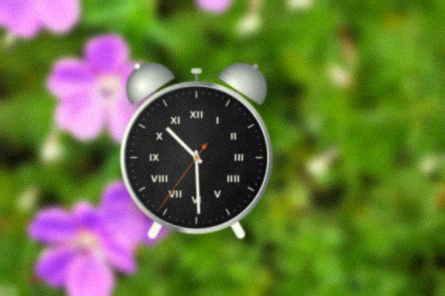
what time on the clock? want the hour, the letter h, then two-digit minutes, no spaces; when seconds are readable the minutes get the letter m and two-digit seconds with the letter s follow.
10h29m36s
